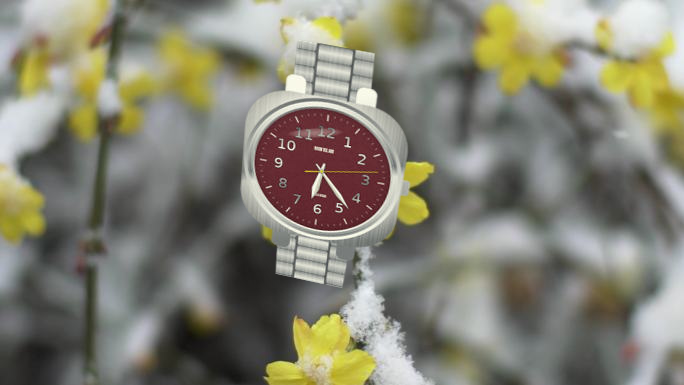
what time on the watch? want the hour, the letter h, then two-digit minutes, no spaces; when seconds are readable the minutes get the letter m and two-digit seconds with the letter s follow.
6h23m13s
